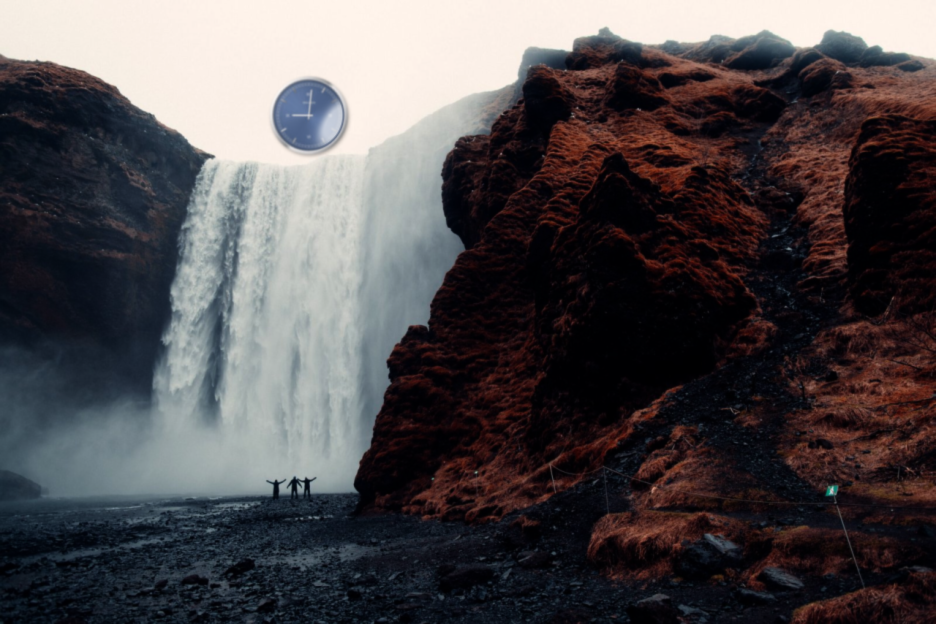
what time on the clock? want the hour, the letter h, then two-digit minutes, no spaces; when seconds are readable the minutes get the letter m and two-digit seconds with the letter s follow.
9h01
